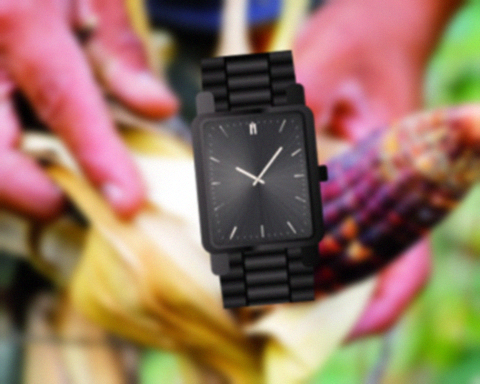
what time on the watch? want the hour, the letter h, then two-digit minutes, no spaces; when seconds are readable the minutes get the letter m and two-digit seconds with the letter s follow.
10h07
